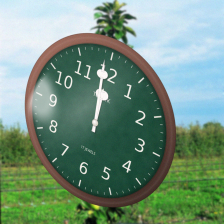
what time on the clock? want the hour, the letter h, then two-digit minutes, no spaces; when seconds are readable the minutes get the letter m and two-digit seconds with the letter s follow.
11h59
